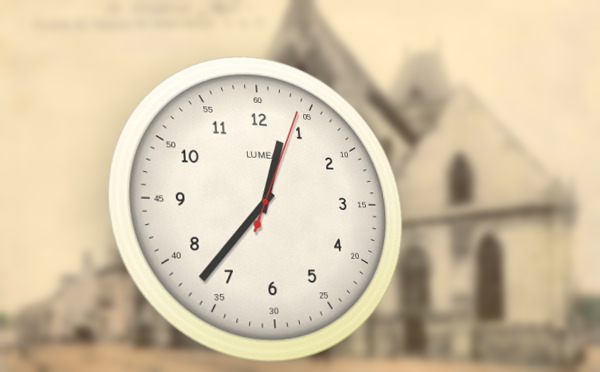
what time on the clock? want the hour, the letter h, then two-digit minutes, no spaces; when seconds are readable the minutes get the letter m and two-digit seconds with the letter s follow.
12h37m04s
